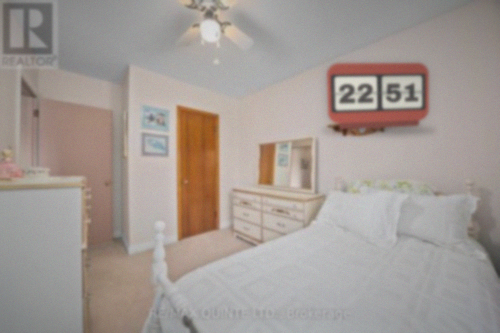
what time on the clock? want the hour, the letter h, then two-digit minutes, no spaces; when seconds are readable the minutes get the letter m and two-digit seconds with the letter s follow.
22h51
